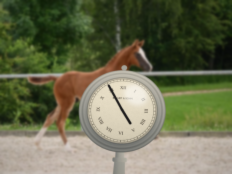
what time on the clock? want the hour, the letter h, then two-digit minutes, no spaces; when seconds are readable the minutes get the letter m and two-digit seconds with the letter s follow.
4h55
